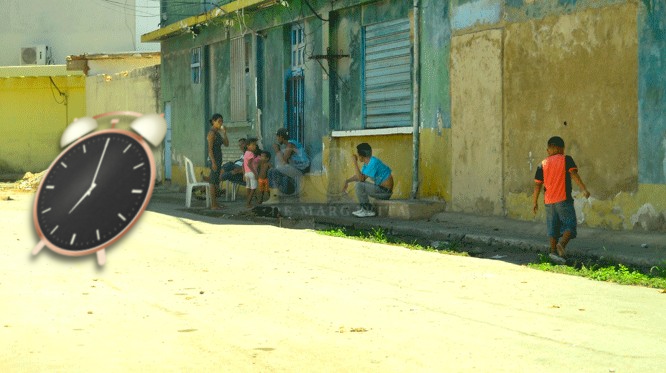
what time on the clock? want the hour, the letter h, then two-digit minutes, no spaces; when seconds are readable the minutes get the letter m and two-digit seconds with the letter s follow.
7h00
